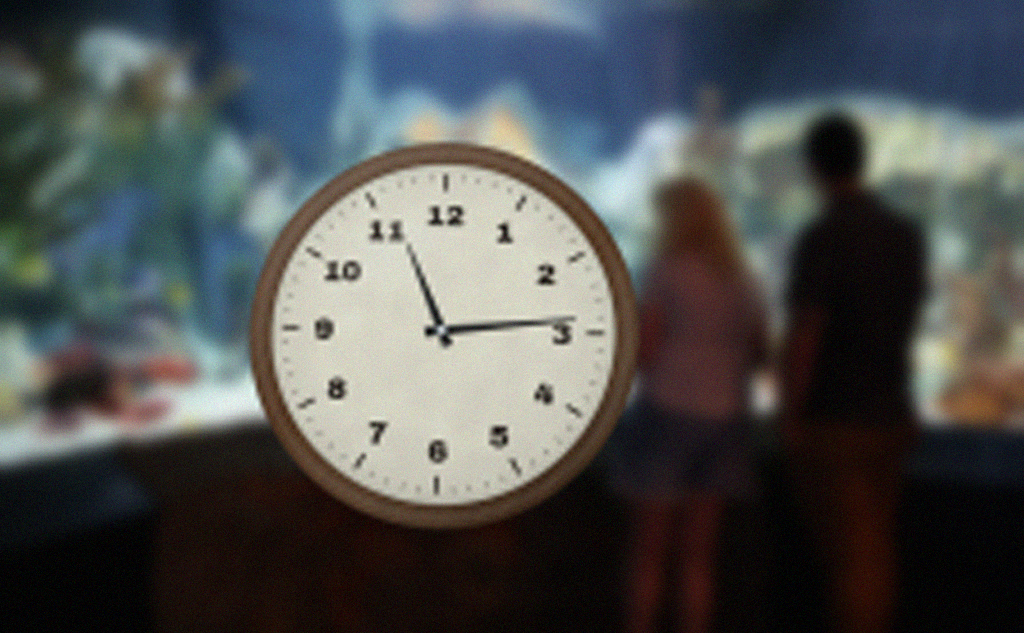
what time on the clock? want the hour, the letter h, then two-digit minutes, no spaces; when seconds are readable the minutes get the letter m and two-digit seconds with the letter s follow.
11h14
